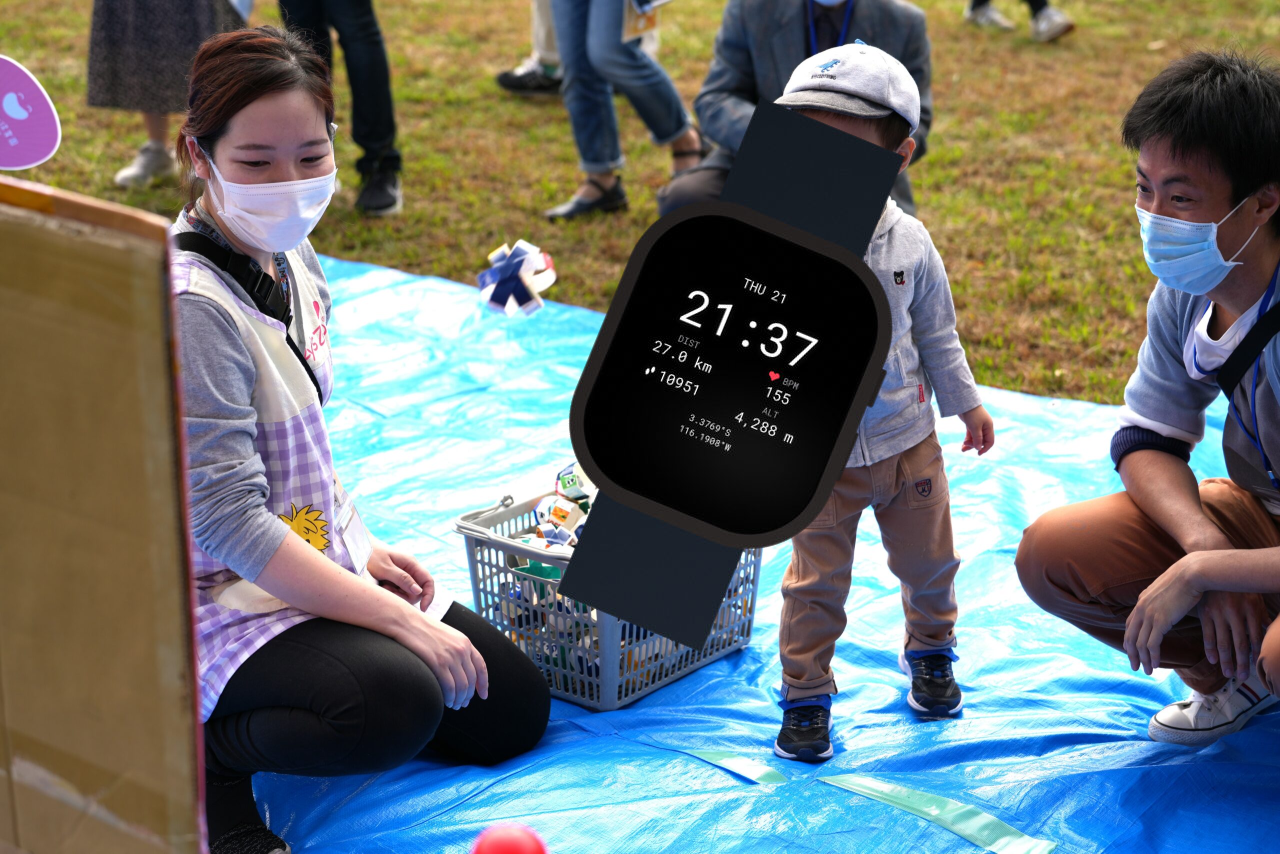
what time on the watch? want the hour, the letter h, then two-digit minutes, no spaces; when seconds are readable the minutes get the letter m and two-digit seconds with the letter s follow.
21h37
